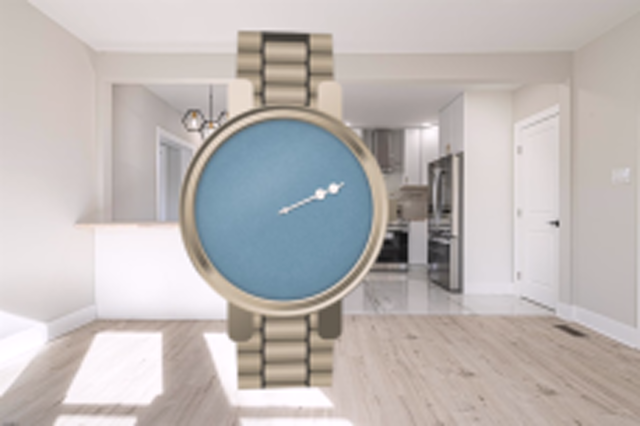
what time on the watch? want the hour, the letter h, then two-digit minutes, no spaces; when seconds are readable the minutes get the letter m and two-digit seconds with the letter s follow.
2h11
